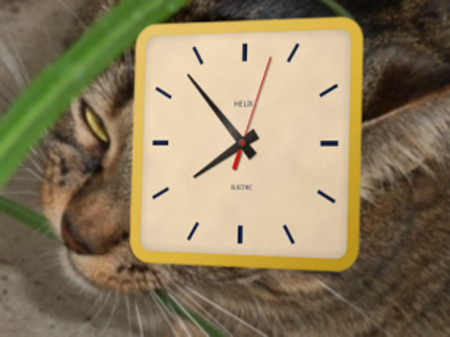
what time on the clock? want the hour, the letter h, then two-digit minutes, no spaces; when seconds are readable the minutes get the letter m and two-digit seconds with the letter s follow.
7h53m03s
